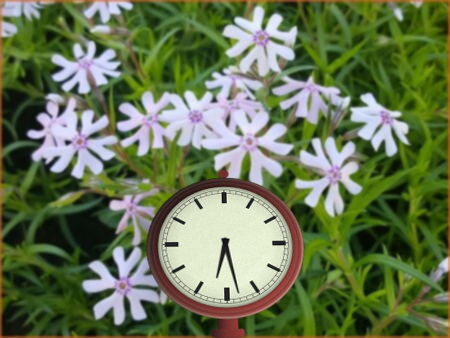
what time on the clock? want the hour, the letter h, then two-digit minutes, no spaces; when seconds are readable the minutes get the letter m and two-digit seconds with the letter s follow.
6h28
